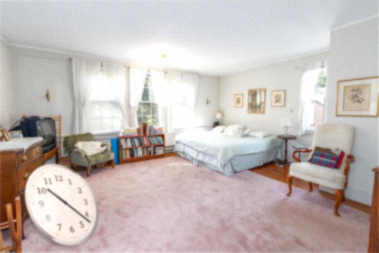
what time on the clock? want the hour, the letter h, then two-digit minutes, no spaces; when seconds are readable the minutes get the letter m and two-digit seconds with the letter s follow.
10h22
